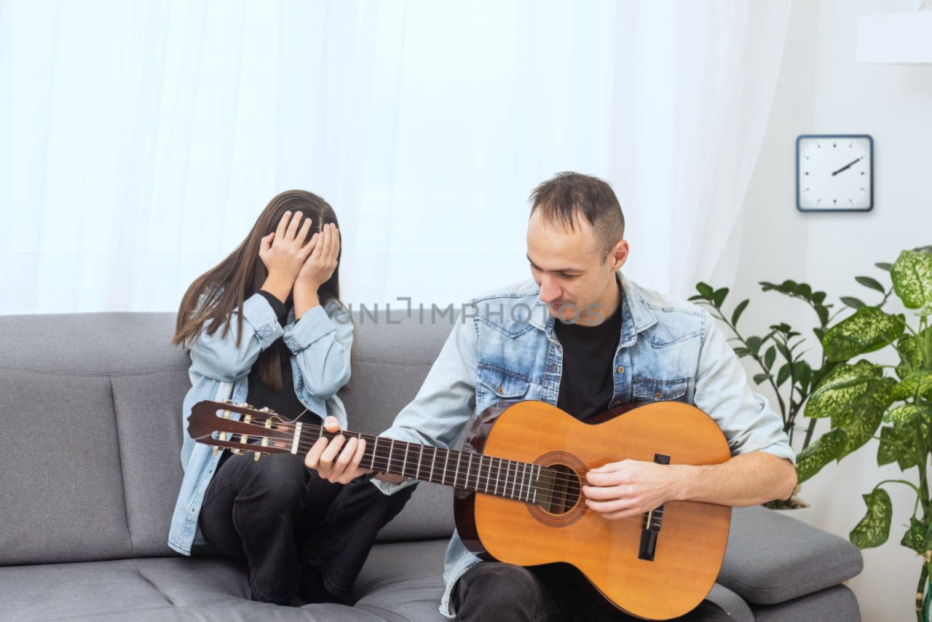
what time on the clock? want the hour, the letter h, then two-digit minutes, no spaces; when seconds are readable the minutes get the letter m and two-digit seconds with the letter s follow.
2h10
